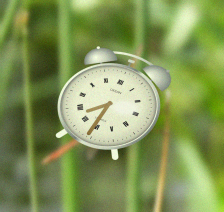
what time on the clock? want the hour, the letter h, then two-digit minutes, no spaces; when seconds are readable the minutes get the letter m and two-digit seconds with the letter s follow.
7h31
